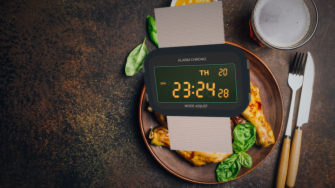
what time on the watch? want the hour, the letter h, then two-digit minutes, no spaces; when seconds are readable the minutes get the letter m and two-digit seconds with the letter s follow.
23h24
